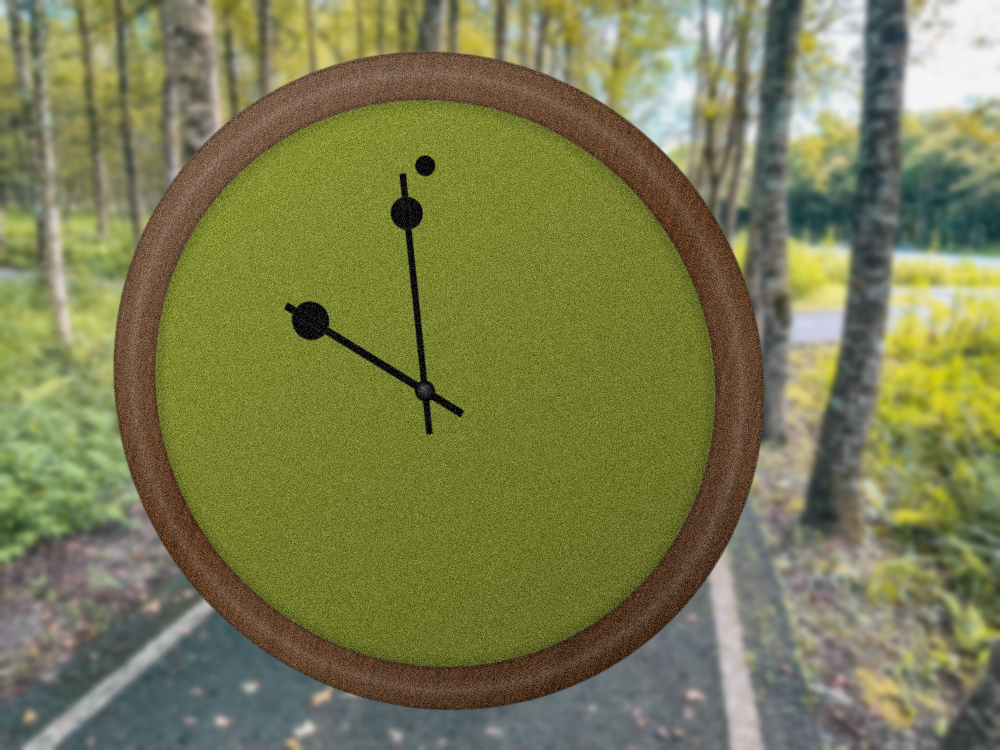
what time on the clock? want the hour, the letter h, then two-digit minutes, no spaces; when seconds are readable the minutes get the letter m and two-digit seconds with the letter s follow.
9h59
